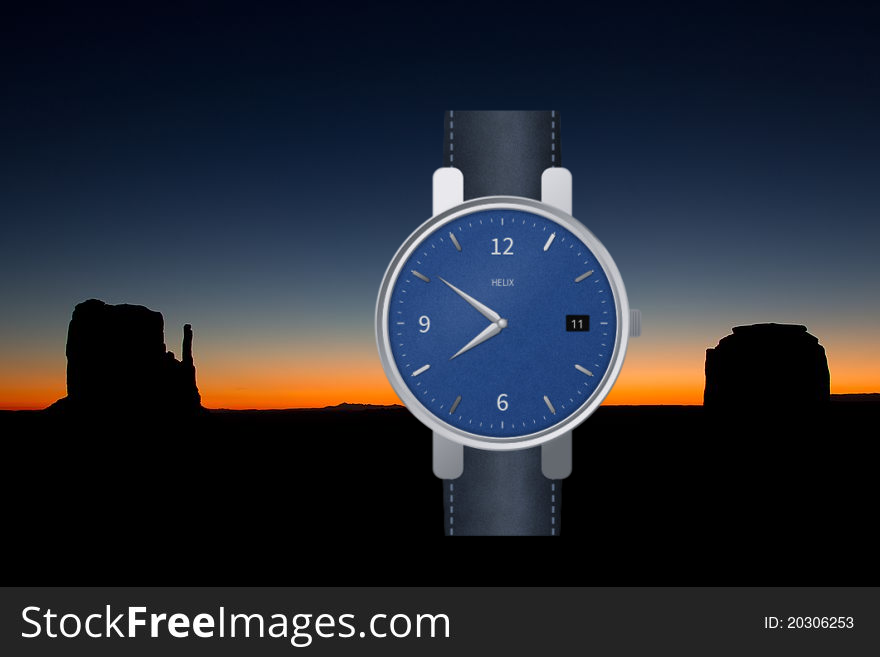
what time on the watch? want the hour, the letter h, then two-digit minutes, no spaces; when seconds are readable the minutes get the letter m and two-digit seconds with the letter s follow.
7h51
